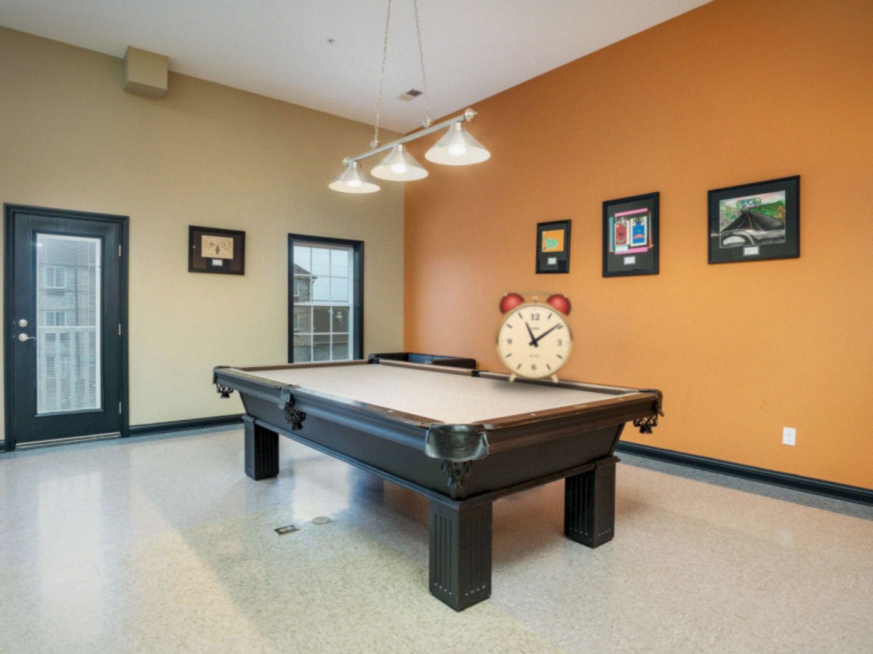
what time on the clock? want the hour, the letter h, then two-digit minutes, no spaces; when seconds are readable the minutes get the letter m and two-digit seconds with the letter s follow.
11h09
